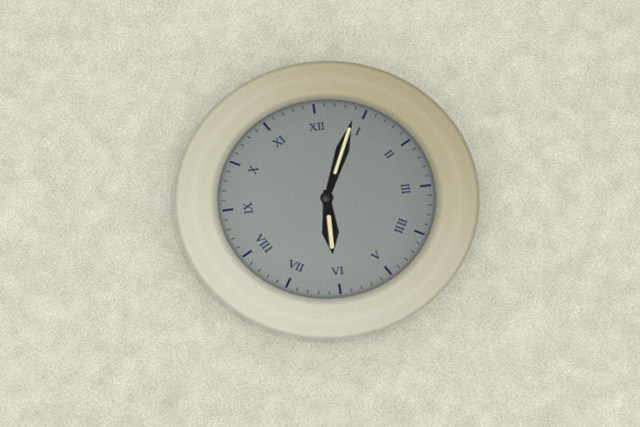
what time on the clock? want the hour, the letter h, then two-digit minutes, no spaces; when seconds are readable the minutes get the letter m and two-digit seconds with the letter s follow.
6h04
